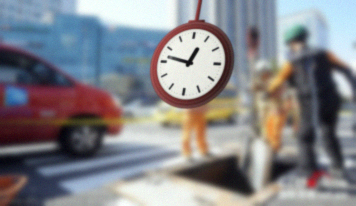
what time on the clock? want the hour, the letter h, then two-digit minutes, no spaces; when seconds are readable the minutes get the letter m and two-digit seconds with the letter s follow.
12h47
